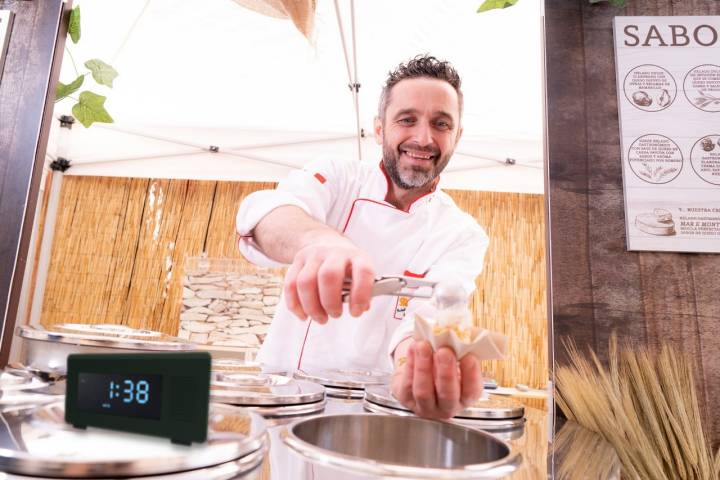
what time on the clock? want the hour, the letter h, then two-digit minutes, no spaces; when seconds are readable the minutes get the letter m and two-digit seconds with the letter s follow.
1h38
